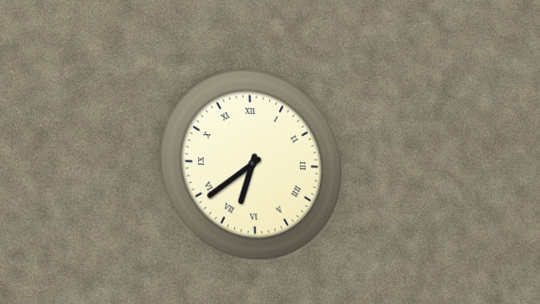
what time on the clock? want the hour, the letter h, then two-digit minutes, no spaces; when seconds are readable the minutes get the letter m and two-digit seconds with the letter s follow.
6h39
